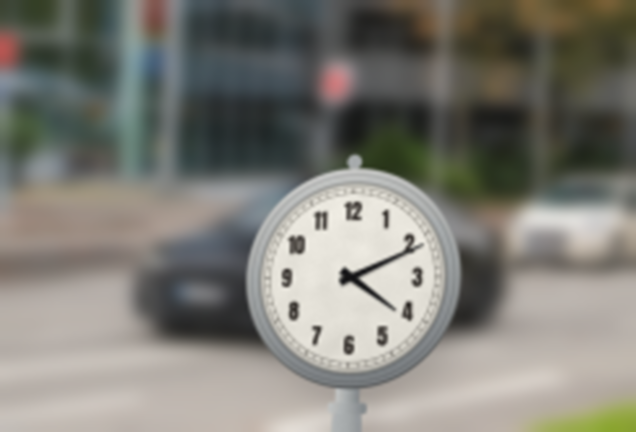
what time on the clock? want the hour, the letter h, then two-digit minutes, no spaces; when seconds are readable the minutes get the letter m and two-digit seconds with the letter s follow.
4h11
